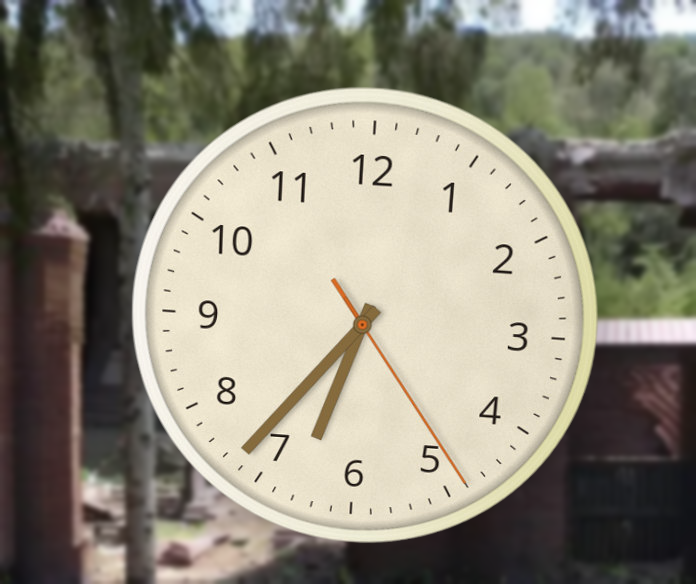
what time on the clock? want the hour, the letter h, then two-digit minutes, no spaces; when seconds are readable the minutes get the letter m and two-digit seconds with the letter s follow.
6h36m24s
